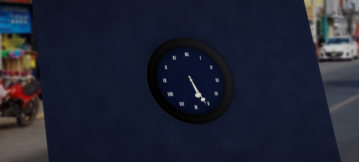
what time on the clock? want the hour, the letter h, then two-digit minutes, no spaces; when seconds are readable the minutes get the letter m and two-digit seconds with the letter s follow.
5h26
